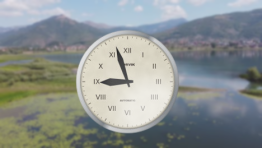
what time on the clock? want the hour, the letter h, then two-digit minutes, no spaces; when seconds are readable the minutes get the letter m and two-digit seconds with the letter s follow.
8h57
